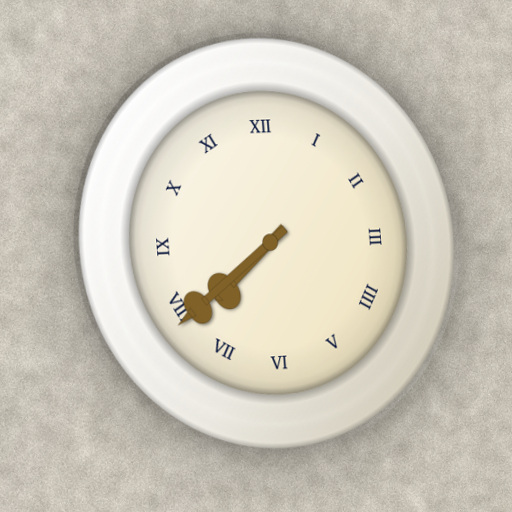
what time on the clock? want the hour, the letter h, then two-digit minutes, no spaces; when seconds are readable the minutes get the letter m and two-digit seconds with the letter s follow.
7h39
